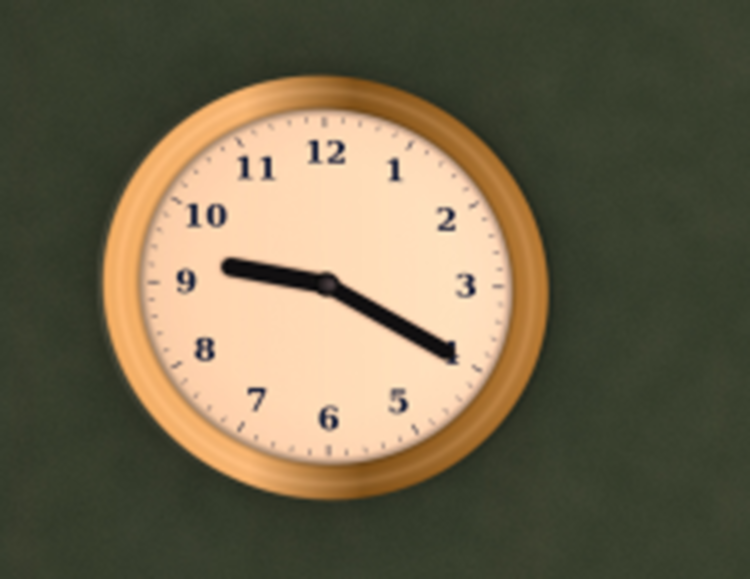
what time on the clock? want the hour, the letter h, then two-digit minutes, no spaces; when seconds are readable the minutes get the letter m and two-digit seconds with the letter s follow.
9h20
